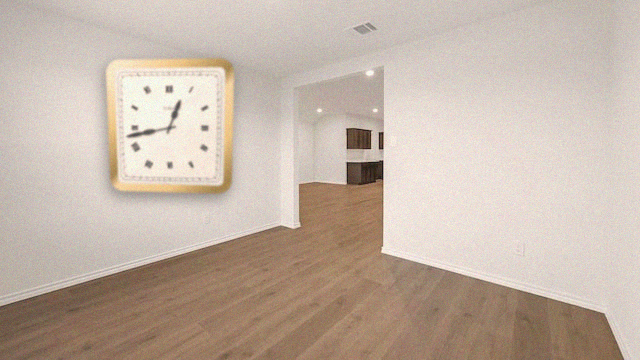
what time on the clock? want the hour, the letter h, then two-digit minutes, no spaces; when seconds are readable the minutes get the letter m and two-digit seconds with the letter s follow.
12h43
